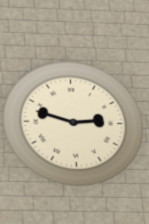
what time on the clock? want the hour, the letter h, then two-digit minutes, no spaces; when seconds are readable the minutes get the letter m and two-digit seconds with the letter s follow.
2h48
